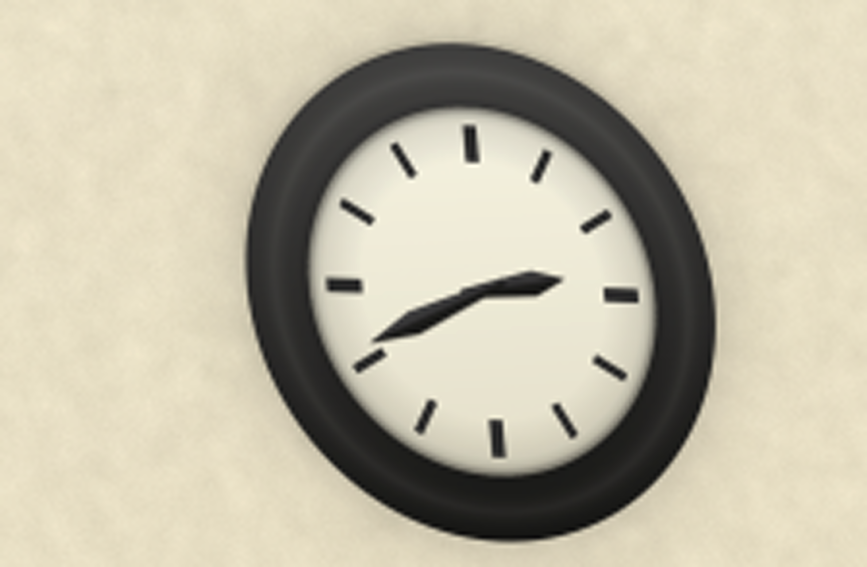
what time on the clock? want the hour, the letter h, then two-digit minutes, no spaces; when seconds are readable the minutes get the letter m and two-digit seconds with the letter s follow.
2h41
